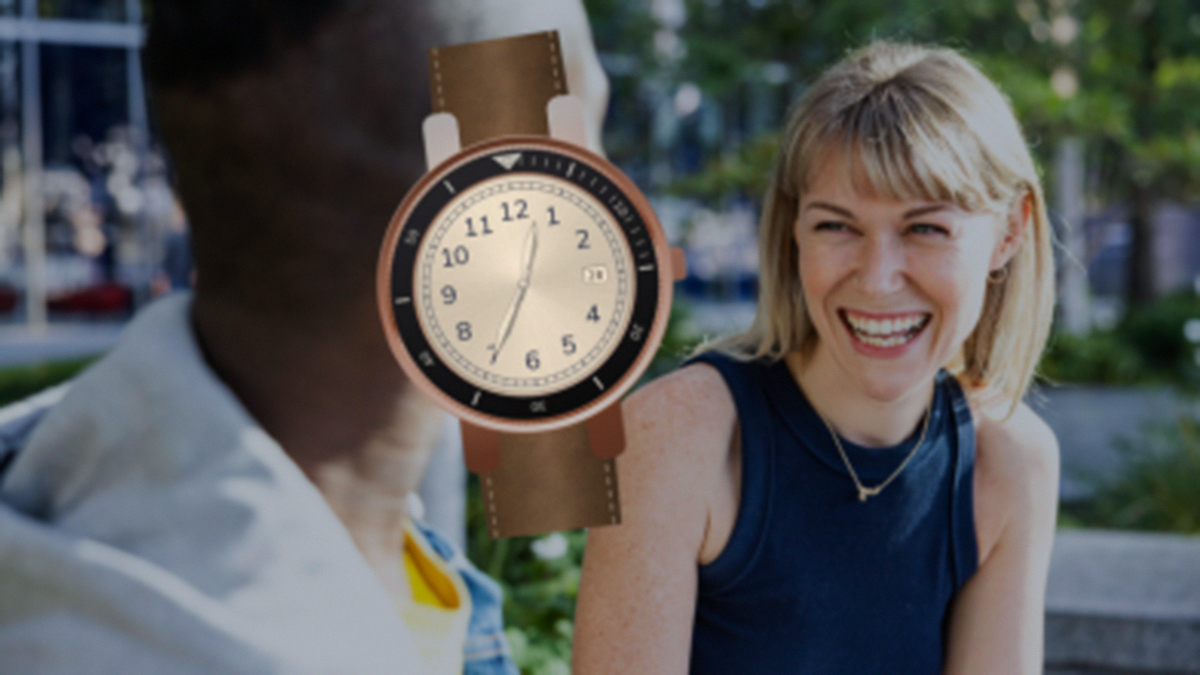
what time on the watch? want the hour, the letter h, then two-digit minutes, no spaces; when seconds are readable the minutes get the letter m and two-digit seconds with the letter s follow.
12h35
